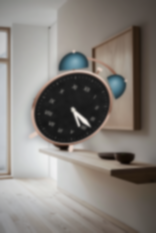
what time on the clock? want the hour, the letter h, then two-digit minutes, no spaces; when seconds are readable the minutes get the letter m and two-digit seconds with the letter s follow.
4h18
